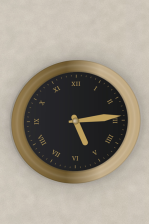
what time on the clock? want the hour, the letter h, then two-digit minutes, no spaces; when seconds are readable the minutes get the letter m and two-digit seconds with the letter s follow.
5h14
